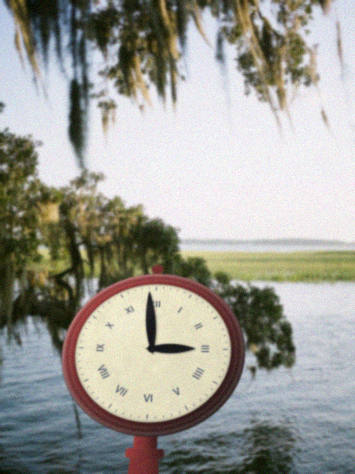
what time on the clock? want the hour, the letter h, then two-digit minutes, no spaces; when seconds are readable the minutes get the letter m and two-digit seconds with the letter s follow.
2h59
